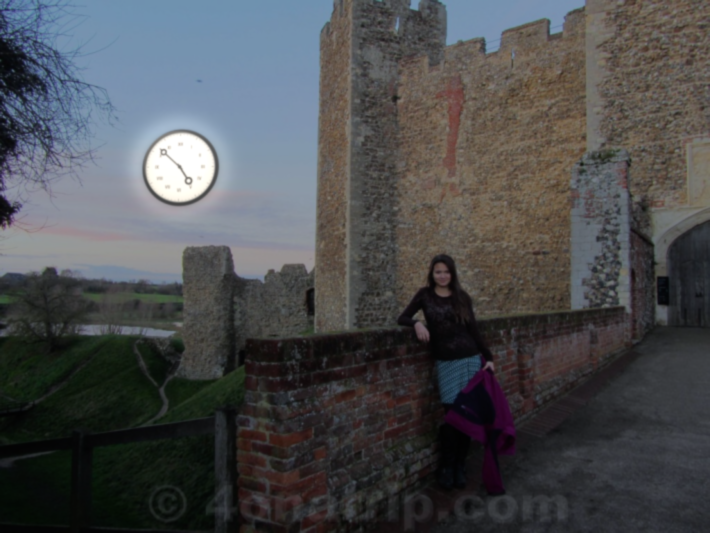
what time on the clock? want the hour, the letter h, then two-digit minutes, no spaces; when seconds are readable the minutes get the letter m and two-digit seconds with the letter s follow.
4h52
